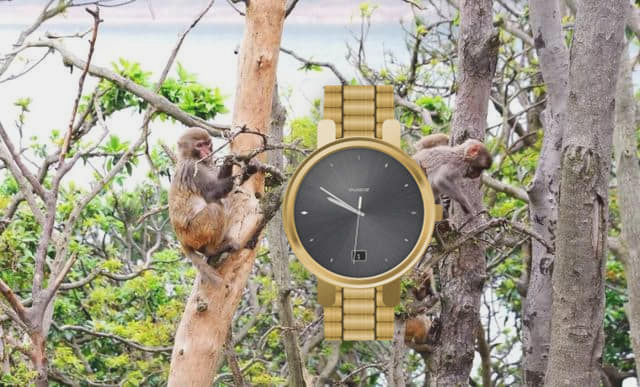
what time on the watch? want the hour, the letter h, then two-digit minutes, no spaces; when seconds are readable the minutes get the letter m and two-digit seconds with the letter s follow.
9h50m31s
